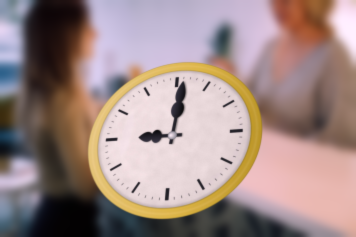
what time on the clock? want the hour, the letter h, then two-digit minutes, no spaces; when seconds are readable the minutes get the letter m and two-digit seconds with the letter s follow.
9h01
